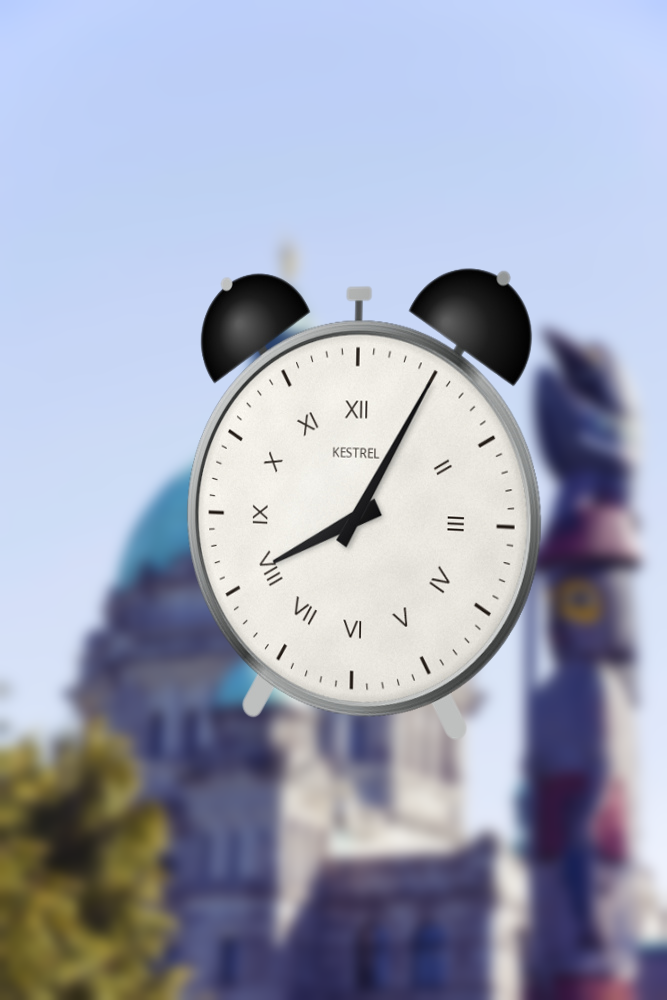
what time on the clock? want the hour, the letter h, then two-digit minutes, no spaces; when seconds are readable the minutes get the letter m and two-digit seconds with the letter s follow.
8h05
